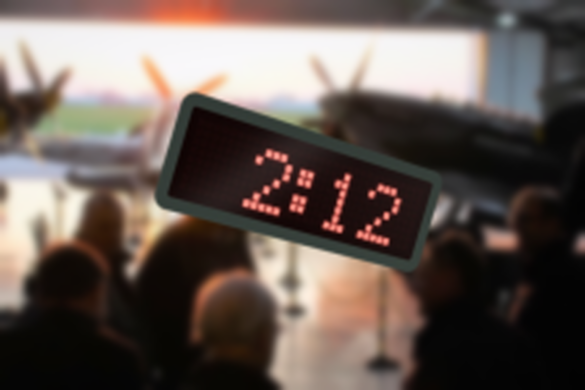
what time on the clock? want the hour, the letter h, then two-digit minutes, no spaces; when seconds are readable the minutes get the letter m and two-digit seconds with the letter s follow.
2h12
